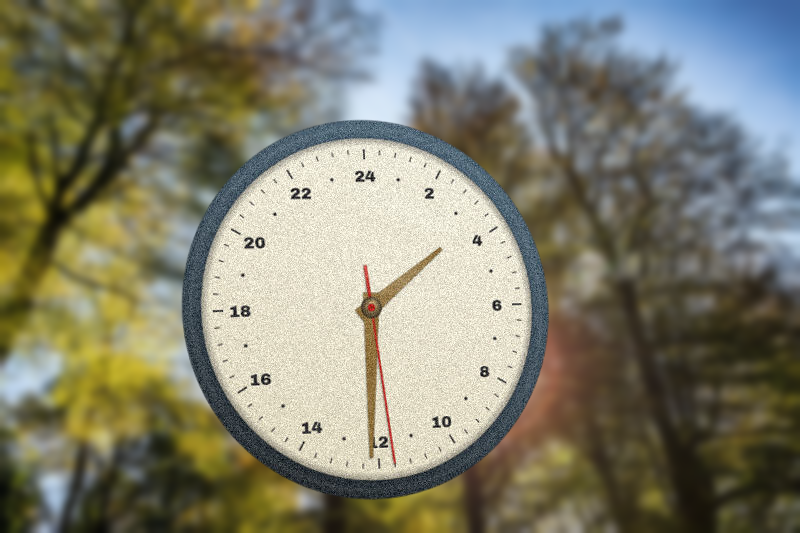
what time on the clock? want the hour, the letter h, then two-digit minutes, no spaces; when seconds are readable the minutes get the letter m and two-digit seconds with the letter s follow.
3h30m29s
